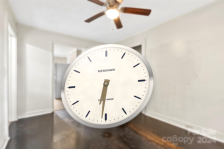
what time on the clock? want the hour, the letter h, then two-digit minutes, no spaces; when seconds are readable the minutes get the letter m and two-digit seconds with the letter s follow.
6h31
